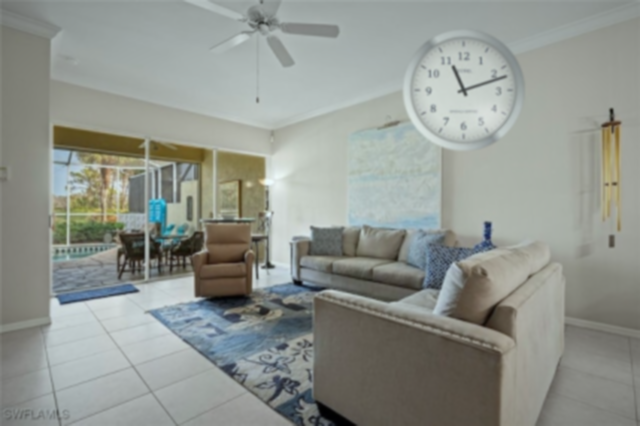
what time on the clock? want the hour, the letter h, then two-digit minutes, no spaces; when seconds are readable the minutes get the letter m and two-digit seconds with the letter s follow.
11h12
